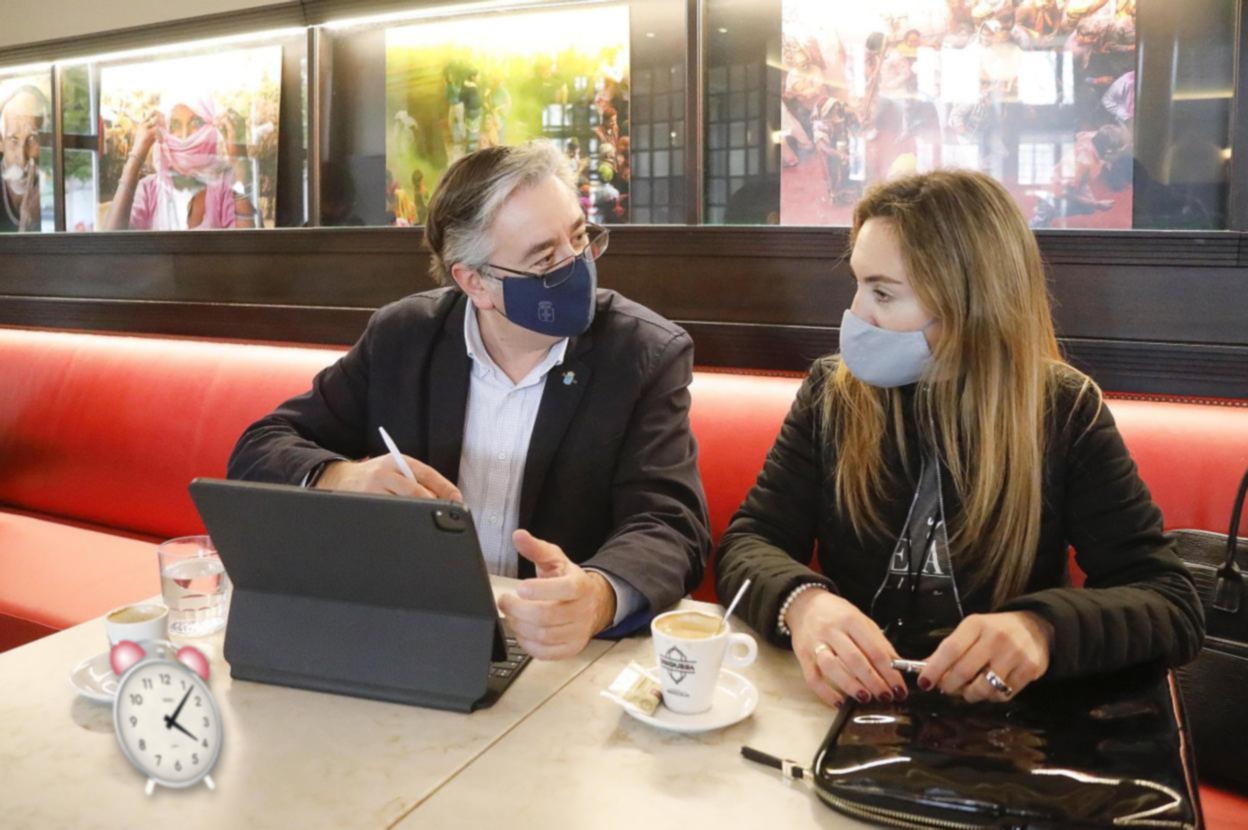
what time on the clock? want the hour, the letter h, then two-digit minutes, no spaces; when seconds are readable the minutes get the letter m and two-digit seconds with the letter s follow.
4h07
